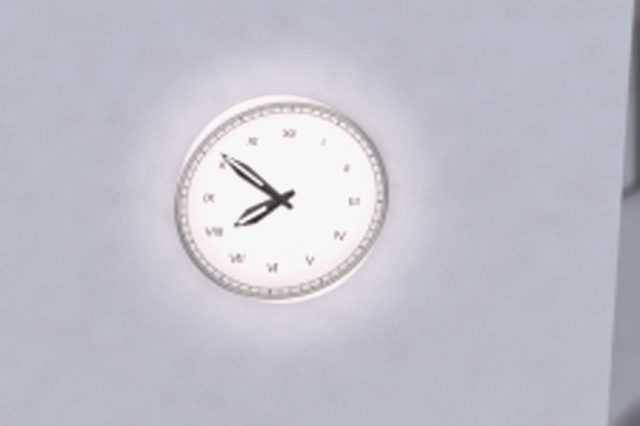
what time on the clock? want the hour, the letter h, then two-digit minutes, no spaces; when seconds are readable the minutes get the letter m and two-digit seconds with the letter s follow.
7h51
